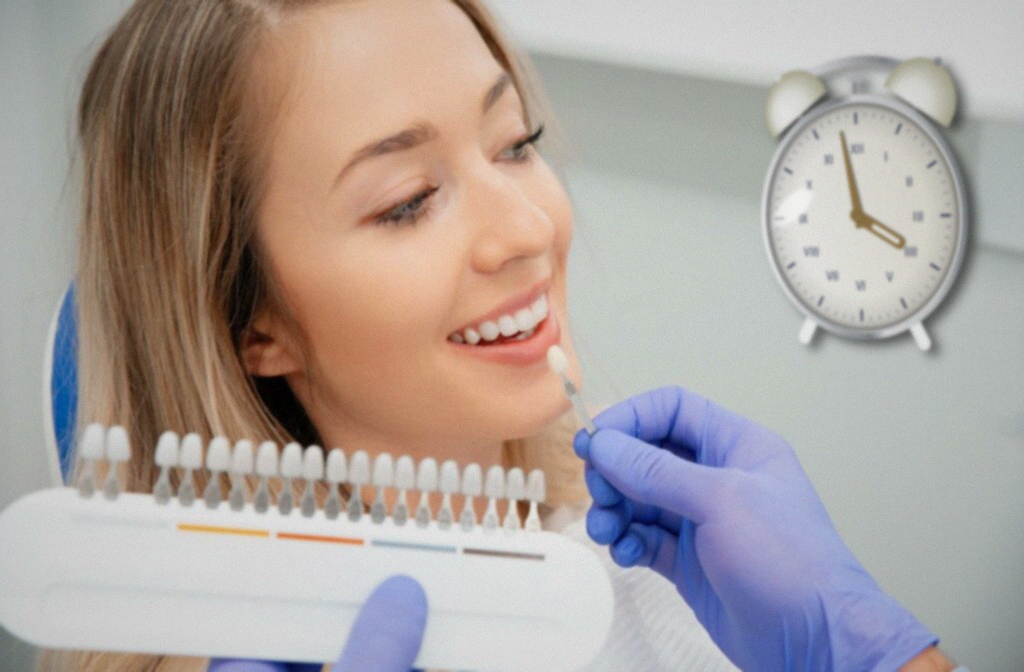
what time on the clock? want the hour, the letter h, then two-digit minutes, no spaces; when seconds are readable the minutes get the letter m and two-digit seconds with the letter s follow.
3h58
